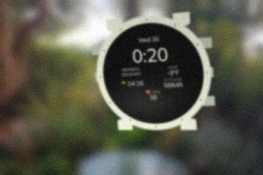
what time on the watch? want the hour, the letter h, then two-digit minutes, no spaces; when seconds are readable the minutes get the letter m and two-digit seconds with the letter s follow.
0h20
